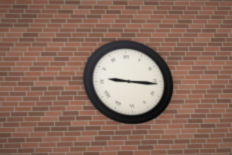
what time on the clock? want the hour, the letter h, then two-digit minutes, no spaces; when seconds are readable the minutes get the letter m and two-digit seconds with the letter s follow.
9h16
